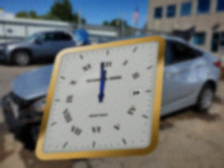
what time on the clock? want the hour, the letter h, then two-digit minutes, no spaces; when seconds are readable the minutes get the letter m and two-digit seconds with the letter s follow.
11h59
